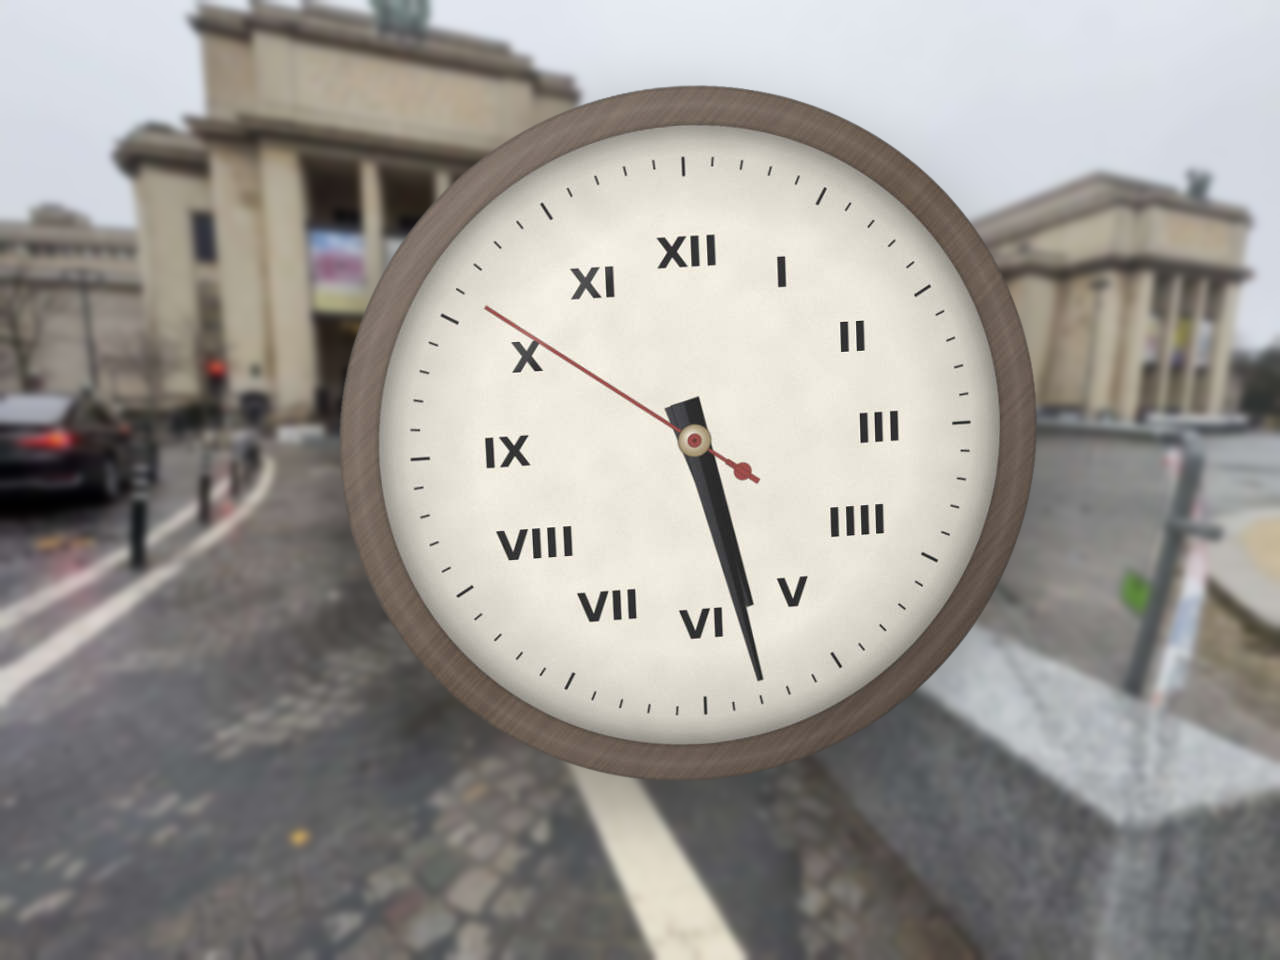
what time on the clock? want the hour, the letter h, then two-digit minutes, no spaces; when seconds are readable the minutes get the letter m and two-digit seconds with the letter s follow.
5h27m51s
